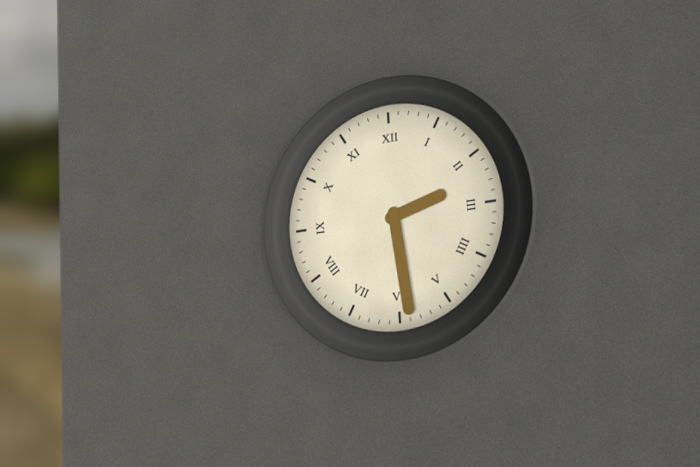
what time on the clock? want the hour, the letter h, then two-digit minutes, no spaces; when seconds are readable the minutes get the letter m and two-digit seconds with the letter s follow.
2h29
